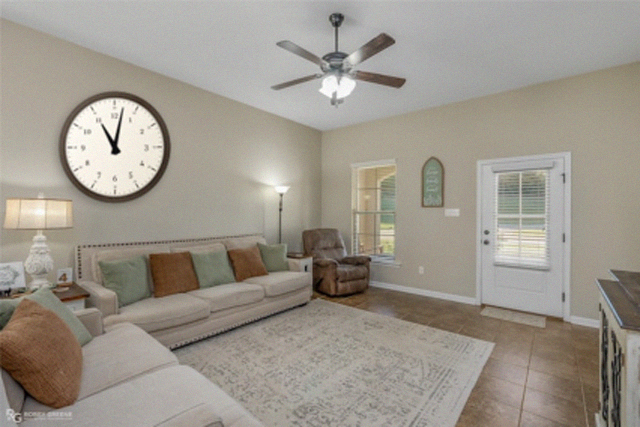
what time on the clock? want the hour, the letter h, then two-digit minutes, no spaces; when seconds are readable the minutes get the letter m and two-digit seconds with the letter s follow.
11h02
